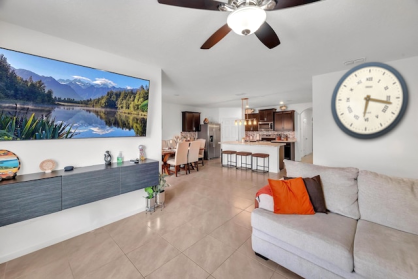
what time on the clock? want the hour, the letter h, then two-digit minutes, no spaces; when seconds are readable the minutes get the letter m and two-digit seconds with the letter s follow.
6h17
